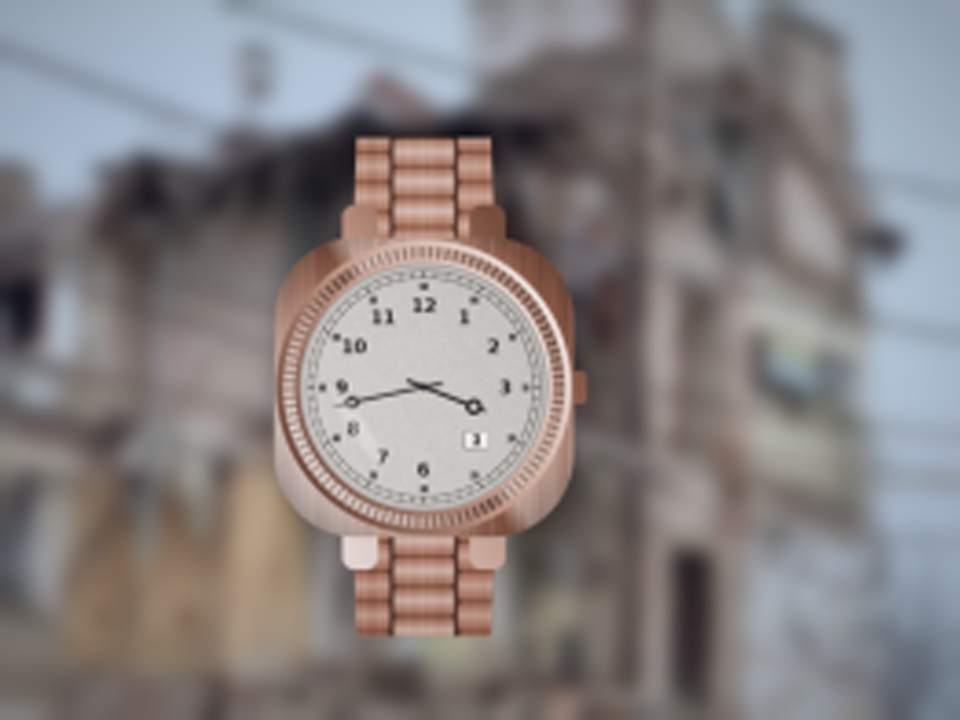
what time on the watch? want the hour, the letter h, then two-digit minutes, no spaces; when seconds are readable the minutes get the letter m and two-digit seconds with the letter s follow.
3h43
